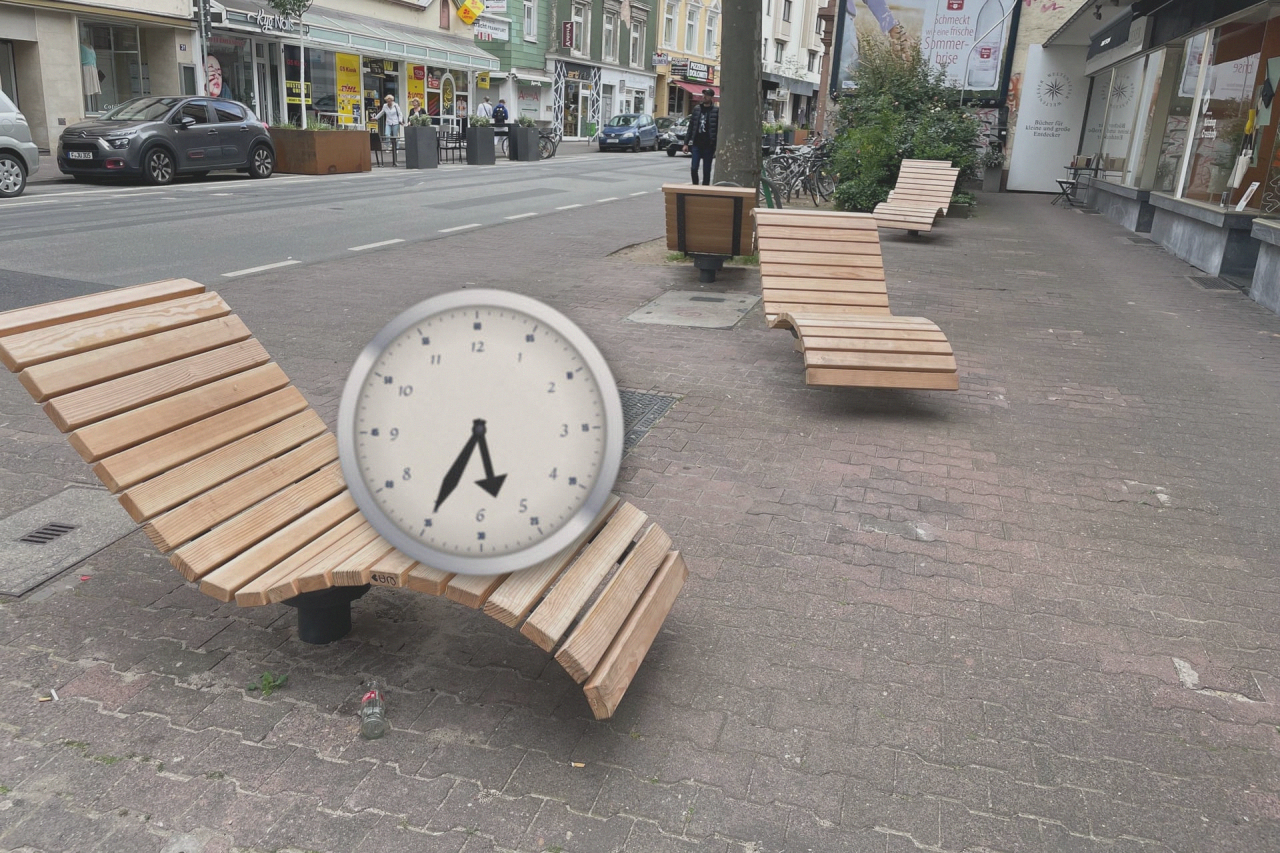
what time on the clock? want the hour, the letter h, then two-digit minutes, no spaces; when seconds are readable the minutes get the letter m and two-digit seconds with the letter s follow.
5h35
